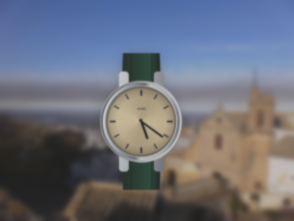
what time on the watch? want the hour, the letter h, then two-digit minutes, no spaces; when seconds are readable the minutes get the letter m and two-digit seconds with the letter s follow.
5h21
